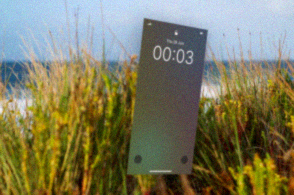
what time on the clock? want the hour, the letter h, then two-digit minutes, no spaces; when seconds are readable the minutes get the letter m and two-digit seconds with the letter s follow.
0h03
